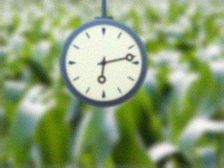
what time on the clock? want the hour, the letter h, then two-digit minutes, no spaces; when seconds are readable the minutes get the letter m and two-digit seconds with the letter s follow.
6h13
